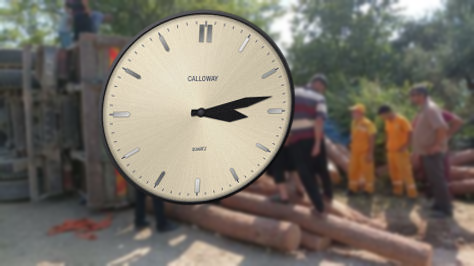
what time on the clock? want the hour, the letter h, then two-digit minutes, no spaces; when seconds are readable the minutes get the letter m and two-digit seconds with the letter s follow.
3h13
